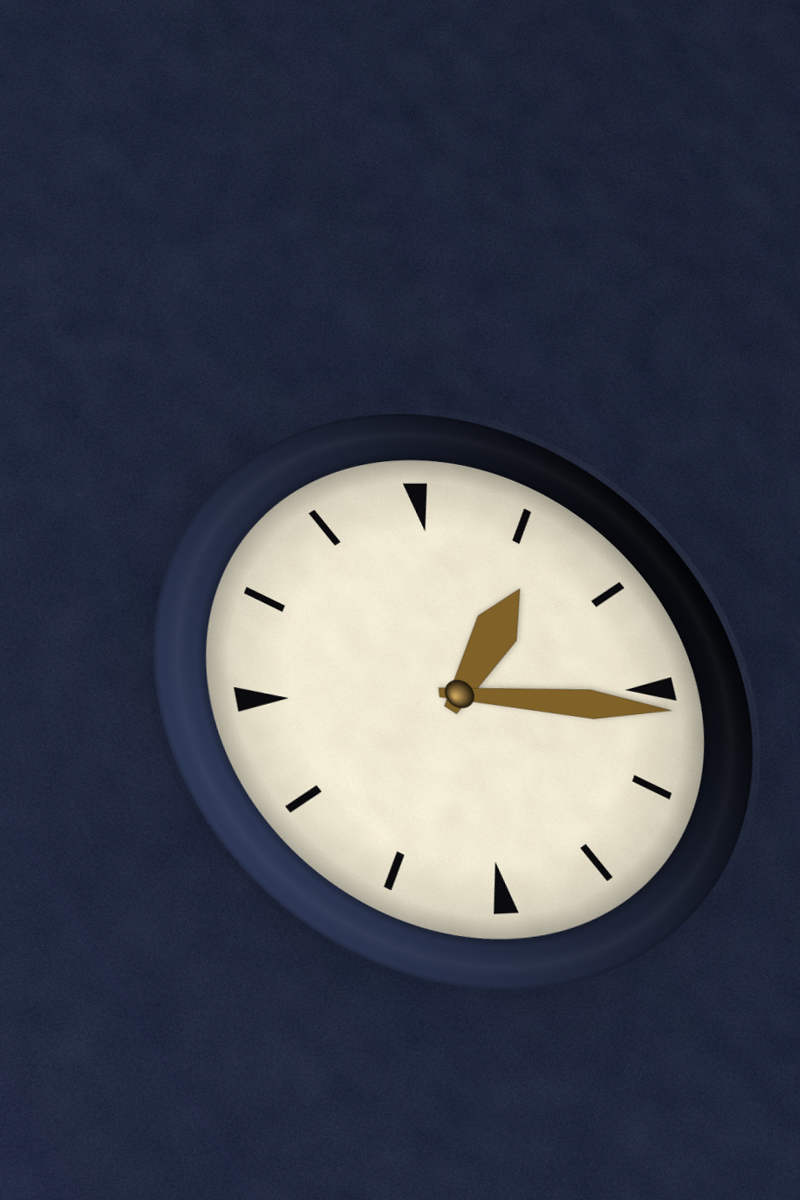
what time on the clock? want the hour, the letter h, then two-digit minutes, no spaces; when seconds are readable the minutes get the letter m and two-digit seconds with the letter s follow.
1h16
